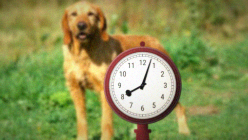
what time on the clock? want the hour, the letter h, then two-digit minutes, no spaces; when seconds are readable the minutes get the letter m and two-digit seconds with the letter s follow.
8h03
